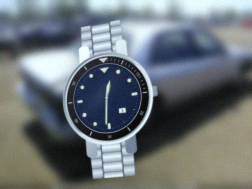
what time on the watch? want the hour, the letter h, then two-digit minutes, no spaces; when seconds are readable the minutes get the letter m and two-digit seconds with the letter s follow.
12h31
